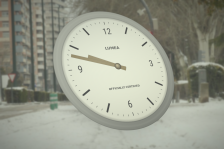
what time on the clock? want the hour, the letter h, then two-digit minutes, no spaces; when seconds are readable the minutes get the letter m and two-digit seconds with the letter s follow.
9h48
